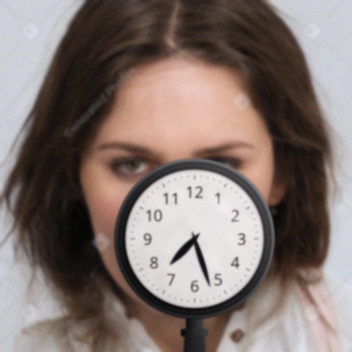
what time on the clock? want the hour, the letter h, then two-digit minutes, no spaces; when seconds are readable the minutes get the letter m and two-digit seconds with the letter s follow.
7h27
